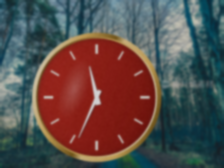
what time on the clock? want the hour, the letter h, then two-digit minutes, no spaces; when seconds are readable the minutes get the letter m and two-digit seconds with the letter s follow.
11h34
